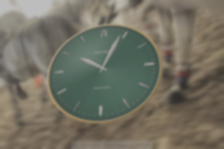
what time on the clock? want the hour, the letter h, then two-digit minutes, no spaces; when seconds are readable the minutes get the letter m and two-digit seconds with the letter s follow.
10h04
